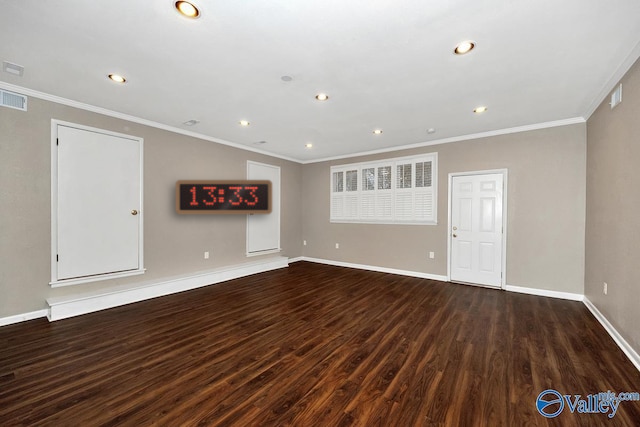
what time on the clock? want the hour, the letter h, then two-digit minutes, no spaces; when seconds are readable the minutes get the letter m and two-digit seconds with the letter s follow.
13h33
